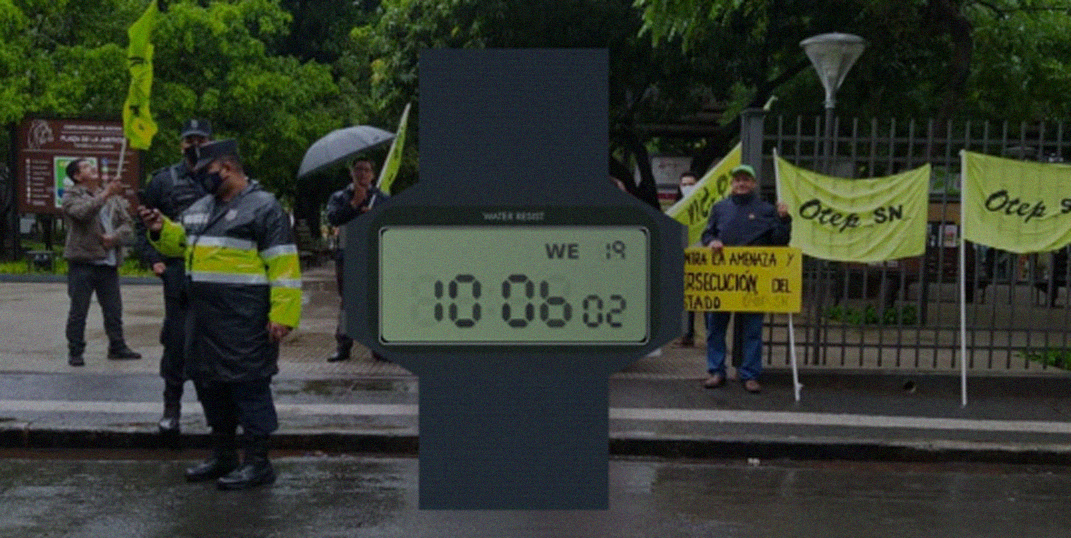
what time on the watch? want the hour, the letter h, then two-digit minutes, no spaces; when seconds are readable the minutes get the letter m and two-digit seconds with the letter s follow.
10h06m02s
